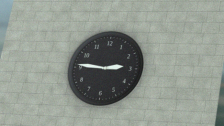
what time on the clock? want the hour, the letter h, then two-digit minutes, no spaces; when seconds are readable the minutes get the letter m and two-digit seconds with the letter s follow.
2h46
